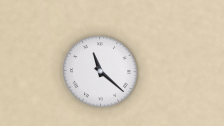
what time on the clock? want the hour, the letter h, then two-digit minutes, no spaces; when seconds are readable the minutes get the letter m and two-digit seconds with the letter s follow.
11h22
